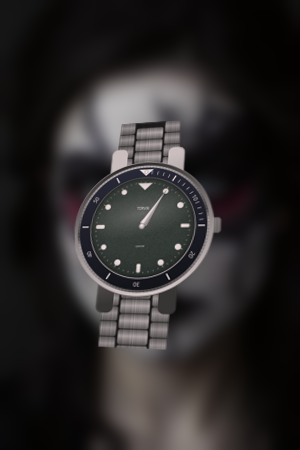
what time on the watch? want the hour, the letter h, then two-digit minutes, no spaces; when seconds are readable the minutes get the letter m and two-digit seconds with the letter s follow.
1h05
